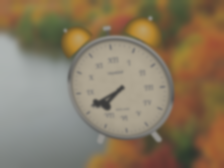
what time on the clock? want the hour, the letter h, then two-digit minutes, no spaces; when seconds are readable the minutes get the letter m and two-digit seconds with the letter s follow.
7h41
